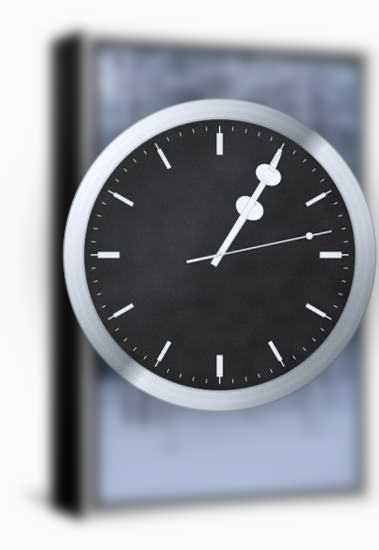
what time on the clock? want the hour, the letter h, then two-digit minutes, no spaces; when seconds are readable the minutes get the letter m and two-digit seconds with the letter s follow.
1h05m13s
